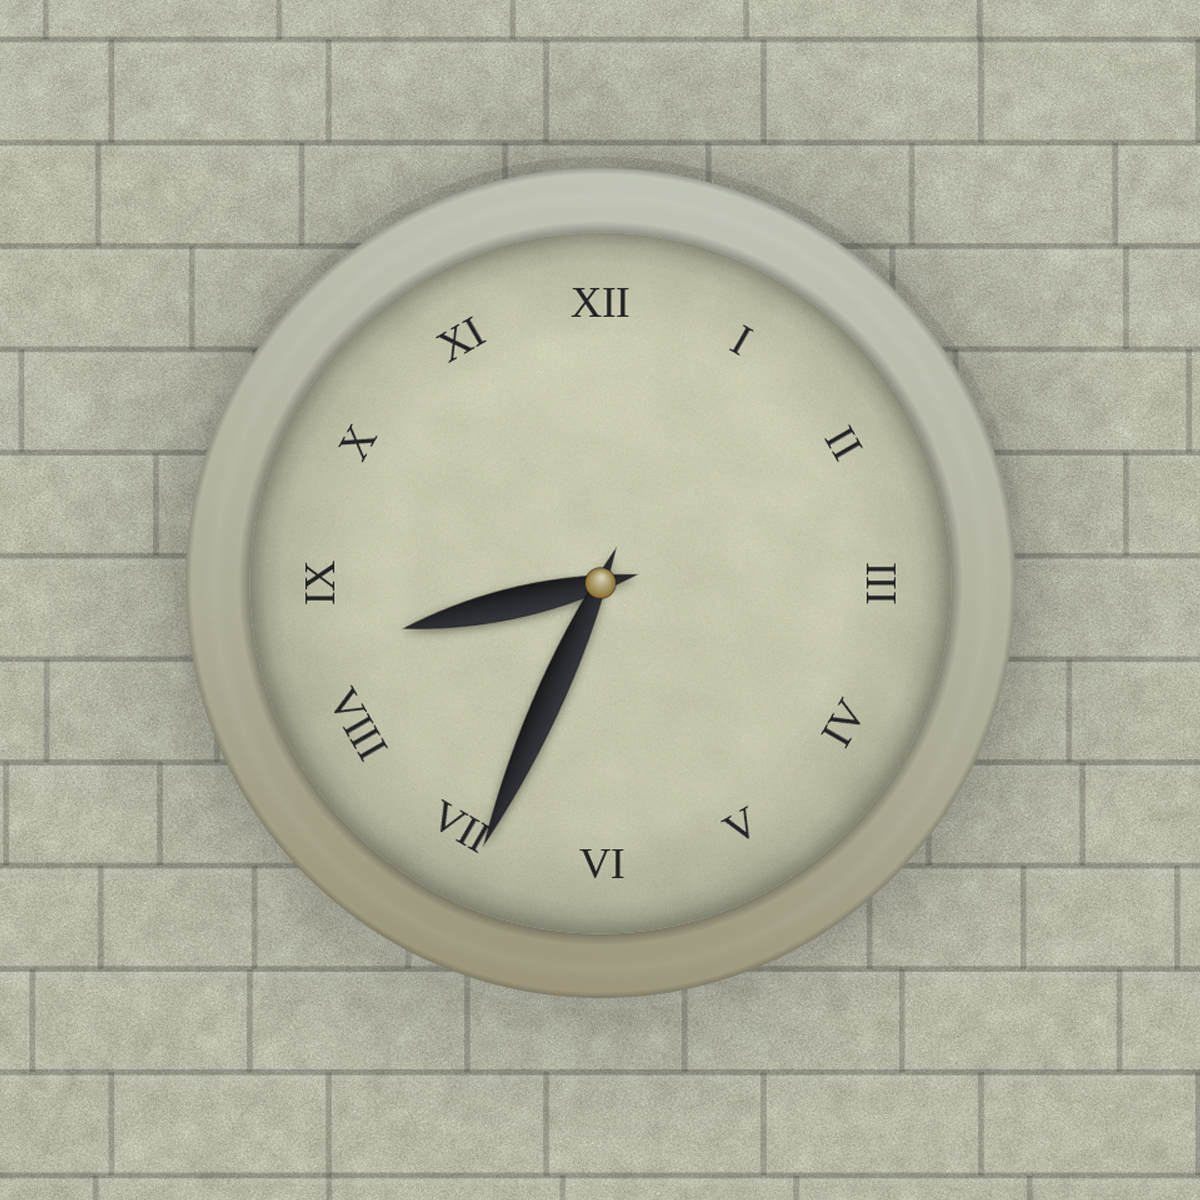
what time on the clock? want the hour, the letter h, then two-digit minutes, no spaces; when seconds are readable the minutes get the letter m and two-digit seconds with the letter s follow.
8h34
